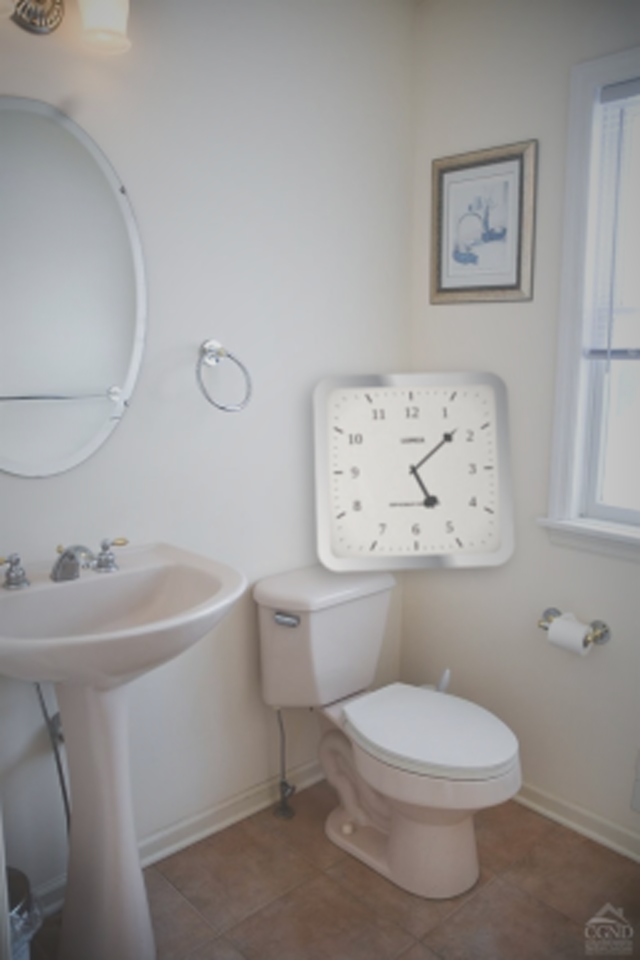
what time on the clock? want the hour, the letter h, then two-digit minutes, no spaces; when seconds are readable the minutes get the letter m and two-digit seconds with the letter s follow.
5h08
